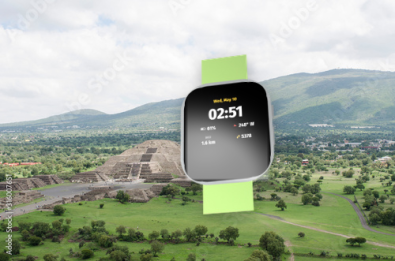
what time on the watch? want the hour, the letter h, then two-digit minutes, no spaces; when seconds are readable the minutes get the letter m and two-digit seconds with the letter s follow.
2h51
